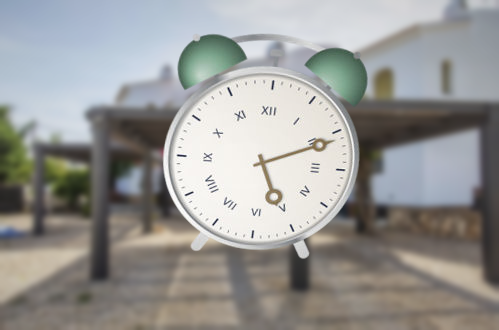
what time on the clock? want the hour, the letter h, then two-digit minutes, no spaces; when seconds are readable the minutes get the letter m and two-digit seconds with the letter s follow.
5h11
